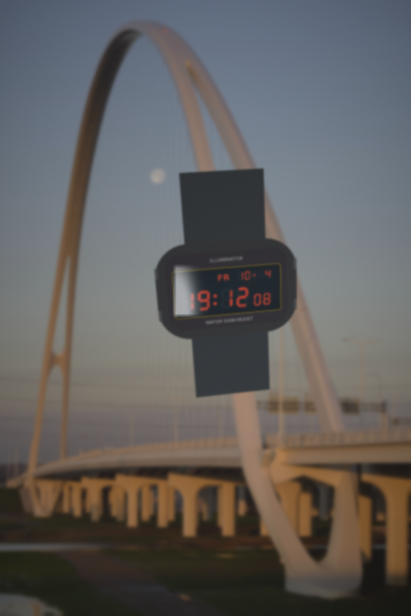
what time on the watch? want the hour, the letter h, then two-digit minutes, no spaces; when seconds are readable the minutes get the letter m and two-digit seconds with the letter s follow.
19h12m08s
